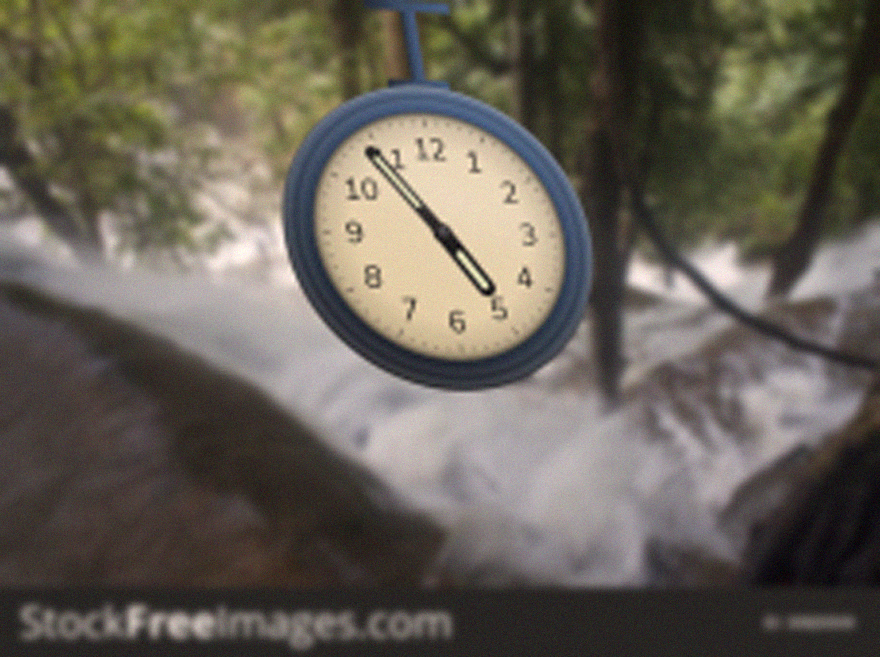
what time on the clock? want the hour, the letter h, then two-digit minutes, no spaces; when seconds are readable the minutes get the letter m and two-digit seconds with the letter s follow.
4h54
